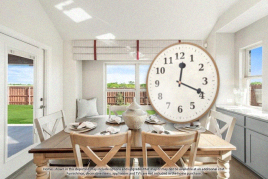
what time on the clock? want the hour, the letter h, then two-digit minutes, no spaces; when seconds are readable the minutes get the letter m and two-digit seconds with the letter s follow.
12h19
